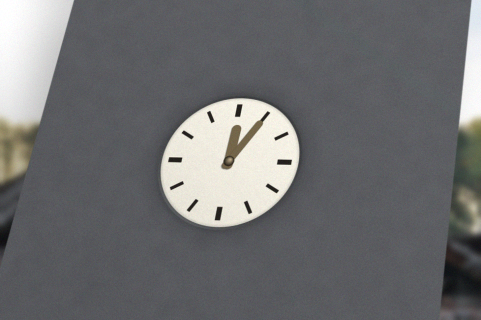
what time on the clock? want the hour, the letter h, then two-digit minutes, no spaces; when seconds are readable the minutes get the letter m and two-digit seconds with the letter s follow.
12h05
